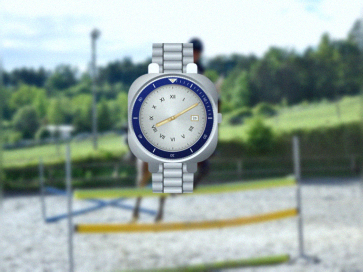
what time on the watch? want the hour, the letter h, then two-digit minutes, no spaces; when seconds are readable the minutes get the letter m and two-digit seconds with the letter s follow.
8h10
